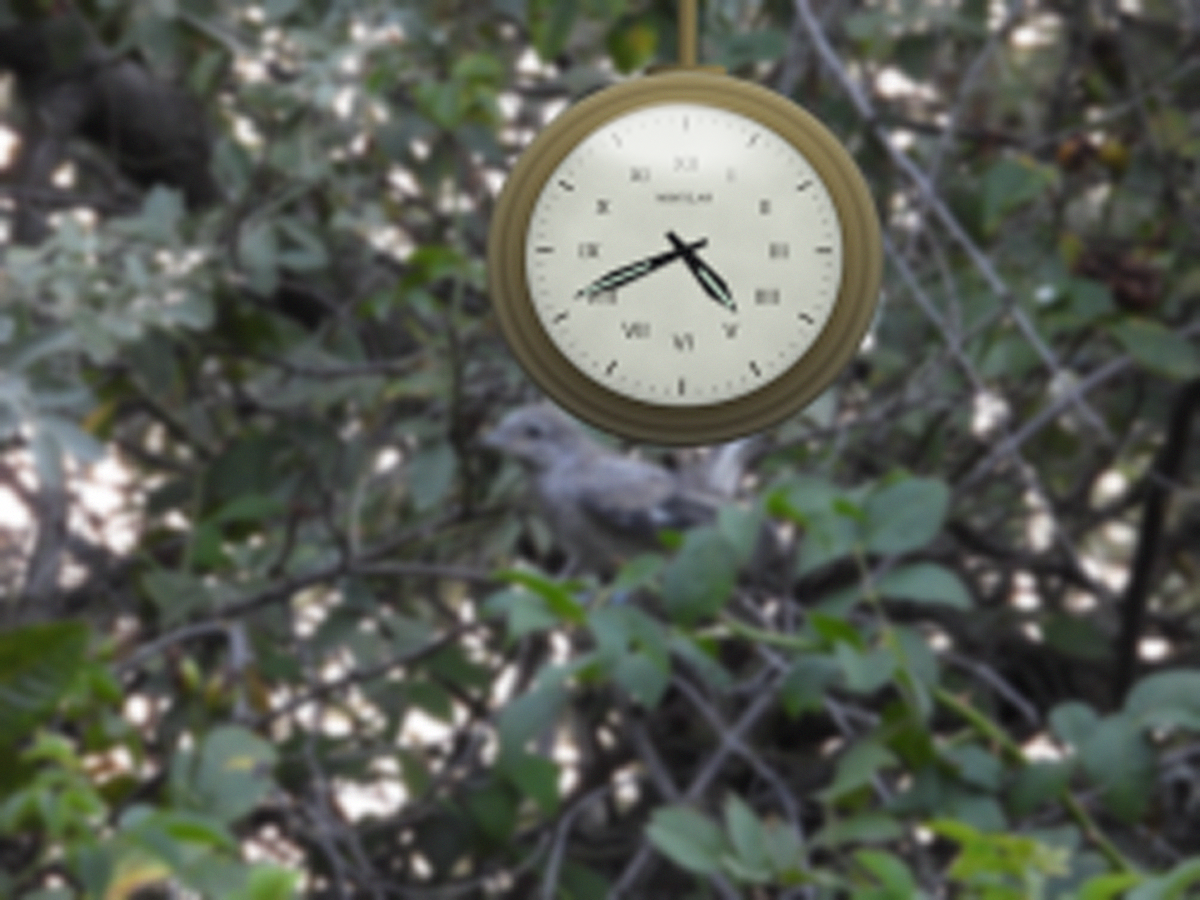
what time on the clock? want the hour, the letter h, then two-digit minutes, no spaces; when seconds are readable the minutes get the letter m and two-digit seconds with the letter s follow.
4h41
